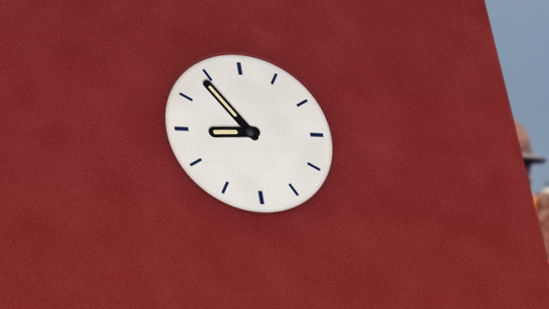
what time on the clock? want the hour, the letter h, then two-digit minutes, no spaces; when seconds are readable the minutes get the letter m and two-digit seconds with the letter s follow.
8h54
